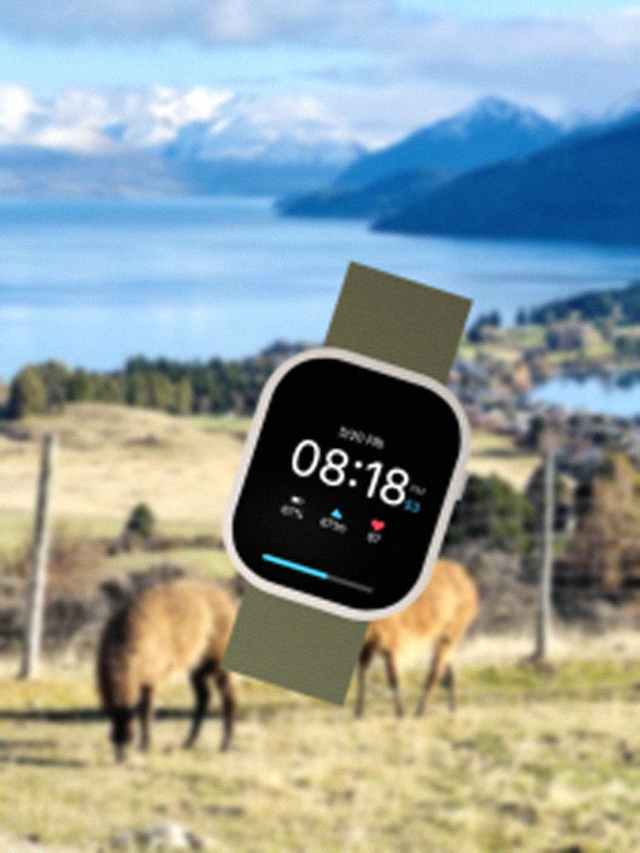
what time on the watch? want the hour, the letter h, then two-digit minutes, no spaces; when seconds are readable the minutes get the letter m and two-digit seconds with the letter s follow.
8h18
